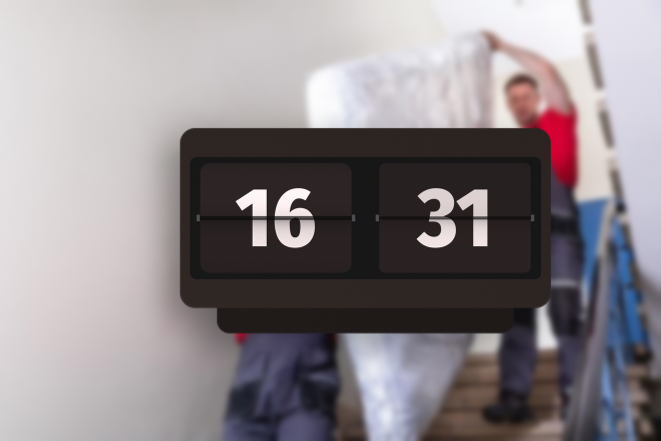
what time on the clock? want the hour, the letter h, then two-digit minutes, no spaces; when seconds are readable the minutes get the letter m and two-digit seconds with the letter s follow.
16h31
